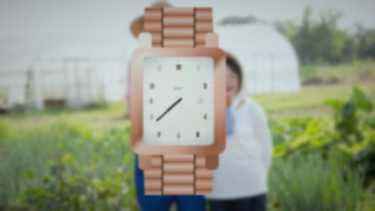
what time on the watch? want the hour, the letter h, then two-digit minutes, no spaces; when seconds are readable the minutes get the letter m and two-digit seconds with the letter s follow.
7h38
